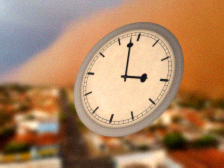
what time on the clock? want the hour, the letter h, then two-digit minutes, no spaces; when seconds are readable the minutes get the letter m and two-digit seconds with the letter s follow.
2h58
